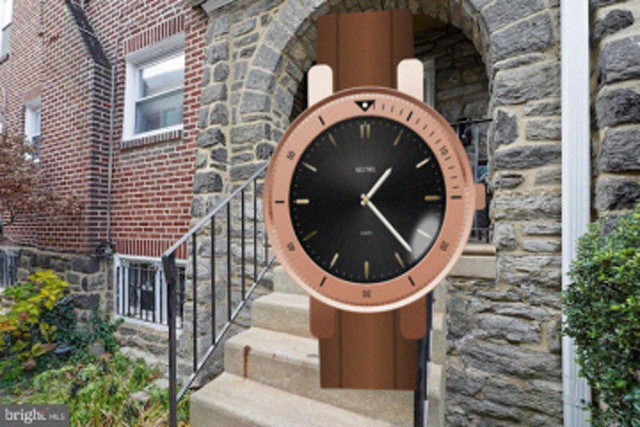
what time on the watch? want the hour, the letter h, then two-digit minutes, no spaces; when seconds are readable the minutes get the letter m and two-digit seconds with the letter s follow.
1h23
